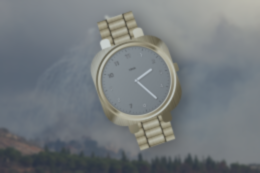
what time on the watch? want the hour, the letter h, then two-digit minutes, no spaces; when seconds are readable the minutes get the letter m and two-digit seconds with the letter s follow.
2h25
